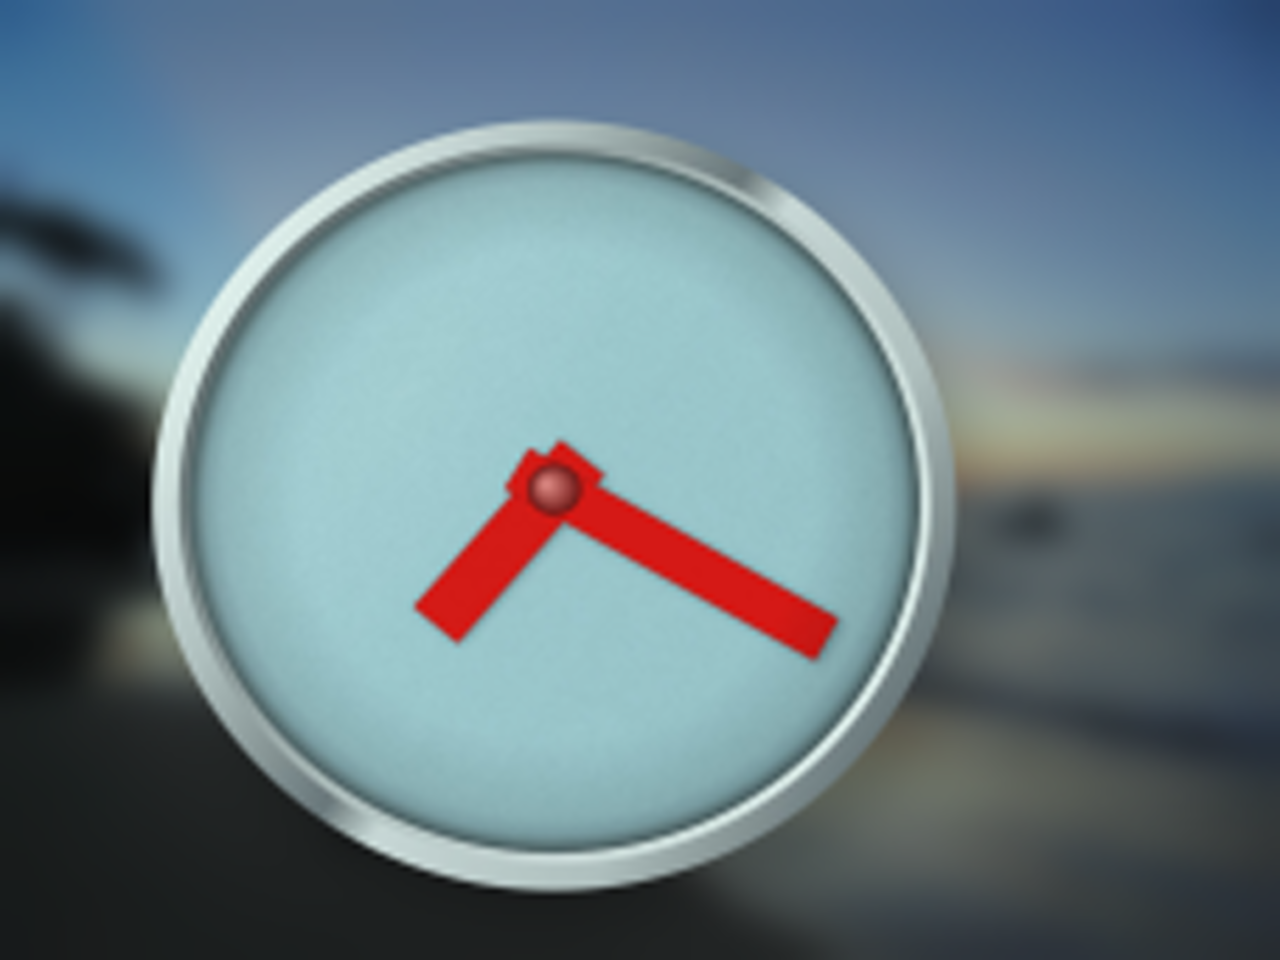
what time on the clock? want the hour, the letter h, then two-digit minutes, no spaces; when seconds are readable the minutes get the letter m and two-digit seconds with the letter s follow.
7h20
